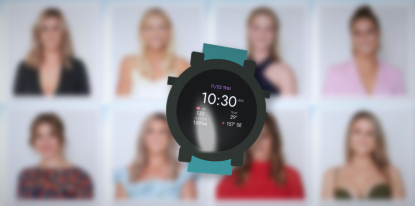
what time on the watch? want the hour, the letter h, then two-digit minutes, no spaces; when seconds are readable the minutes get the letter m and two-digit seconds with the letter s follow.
10h30
